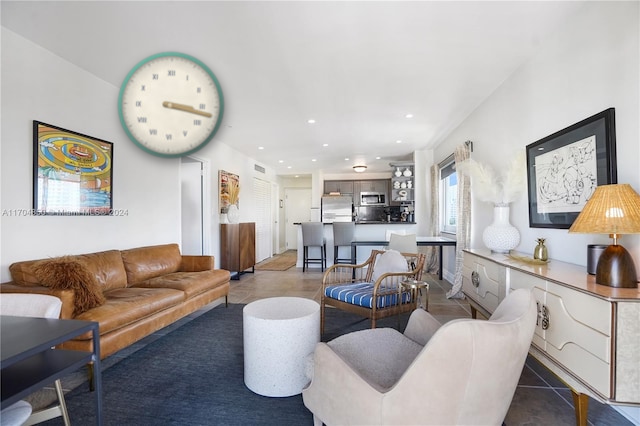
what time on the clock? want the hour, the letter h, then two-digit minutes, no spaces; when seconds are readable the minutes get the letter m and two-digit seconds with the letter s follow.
3h17
